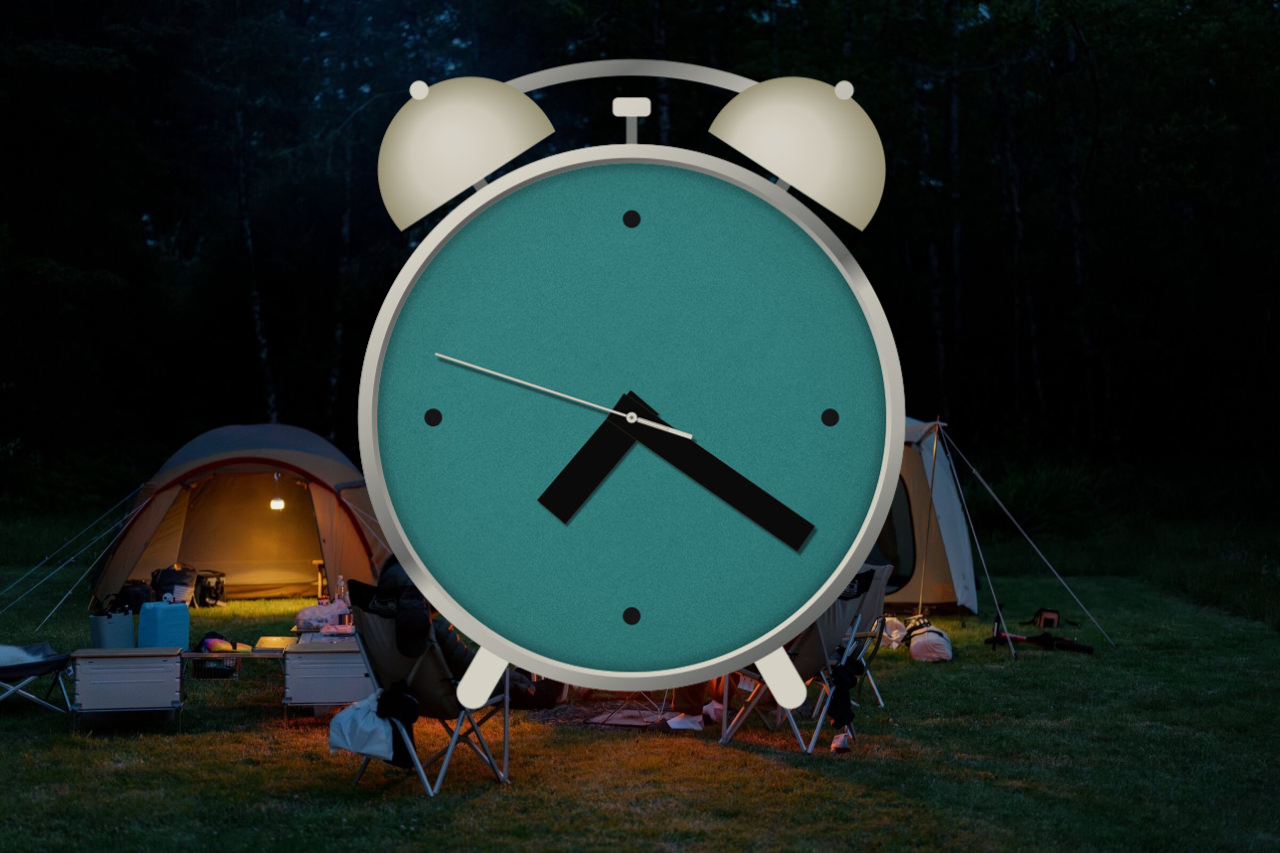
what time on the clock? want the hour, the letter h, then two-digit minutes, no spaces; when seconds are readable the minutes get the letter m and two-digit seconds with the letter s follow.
7h20m48s
